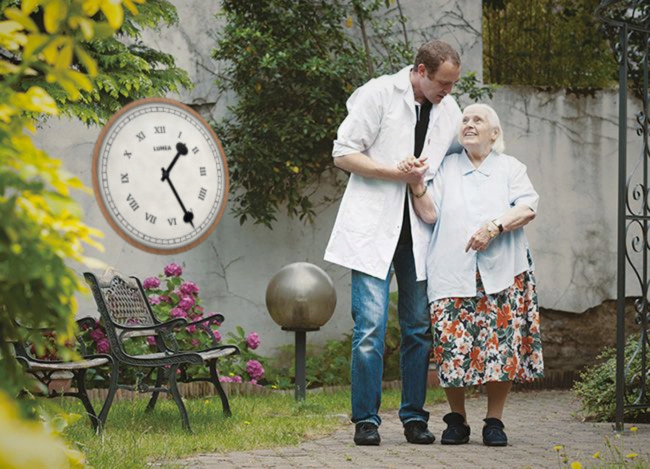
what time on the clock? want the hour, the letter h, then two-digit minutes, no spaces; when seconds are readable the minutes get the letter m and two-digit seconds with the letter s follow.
1h26
